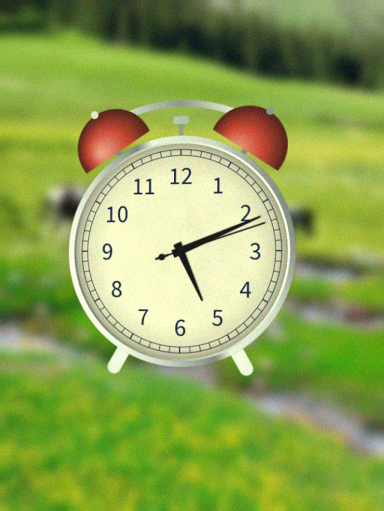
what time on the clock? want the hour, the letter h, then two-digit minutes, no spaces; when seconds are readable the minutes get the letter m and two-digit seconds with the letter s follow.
5h11m12s
